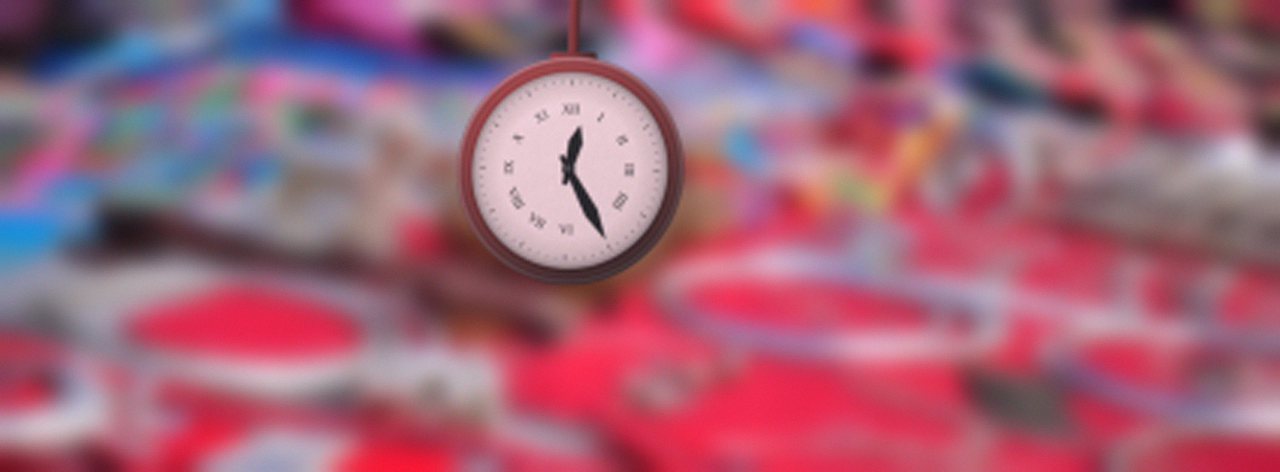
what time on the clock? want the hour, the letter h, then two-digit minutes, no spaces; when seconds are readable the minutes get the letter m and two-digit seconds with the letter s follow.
12h25
